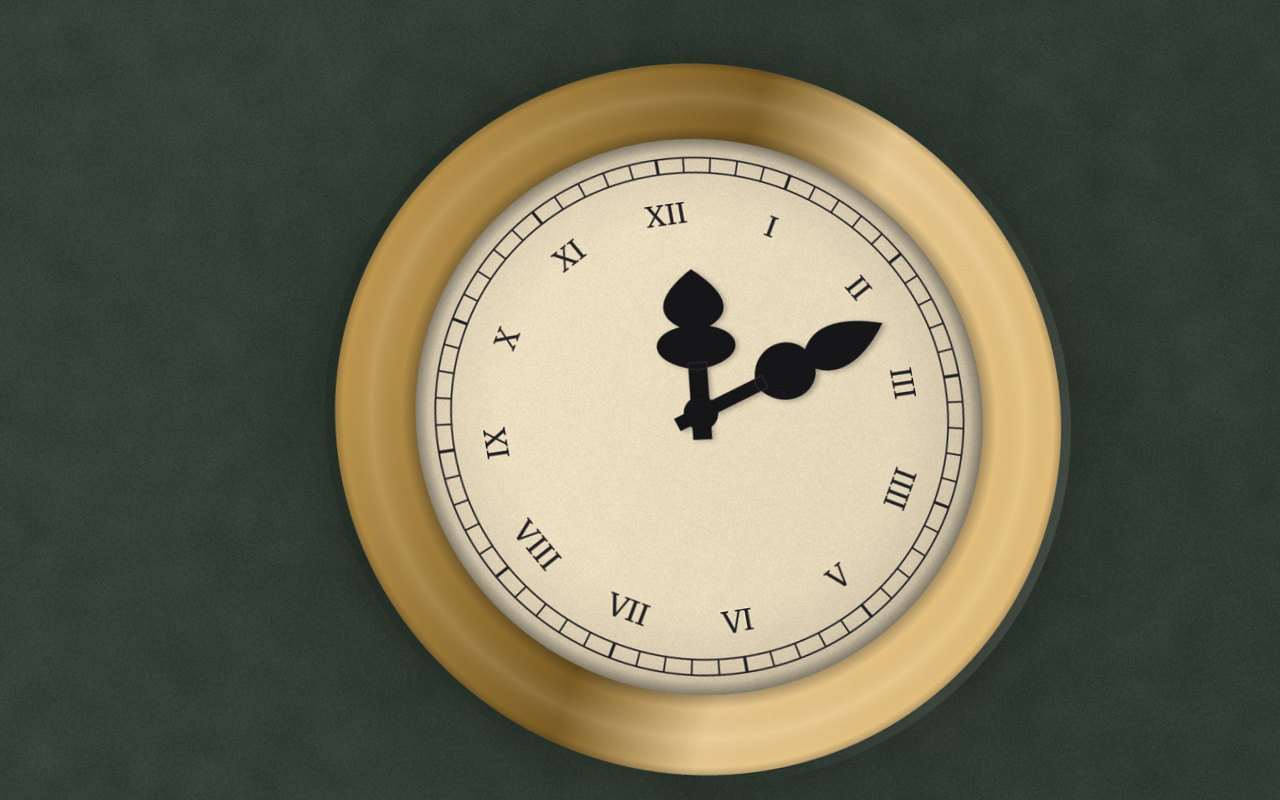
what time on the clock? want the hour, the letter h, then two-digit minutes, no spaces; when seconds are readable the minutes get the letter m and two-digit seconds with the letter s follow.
12h12
